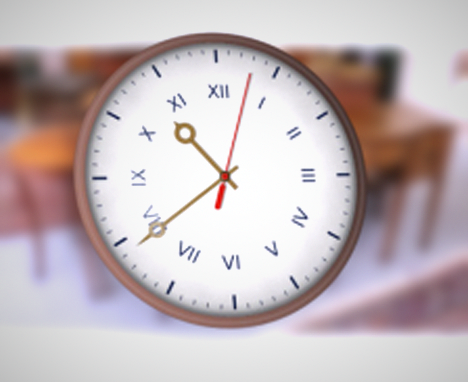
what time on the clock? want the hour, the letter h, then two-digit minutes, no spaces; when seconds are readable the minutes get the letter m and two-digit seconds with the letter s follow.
10h39m03s
